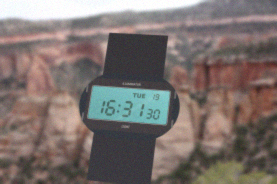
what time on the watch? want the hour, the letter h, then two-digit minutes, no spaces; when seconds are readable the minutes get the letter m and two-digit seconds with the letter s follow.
16h31m30s
